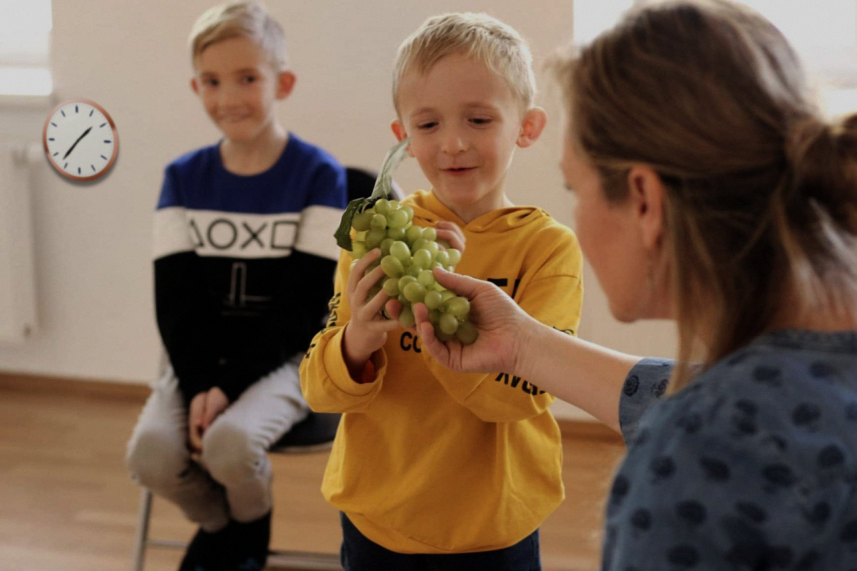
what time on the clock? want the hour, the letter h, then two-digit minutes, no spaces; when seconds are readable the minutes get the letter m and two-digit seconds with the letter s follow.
1h37
